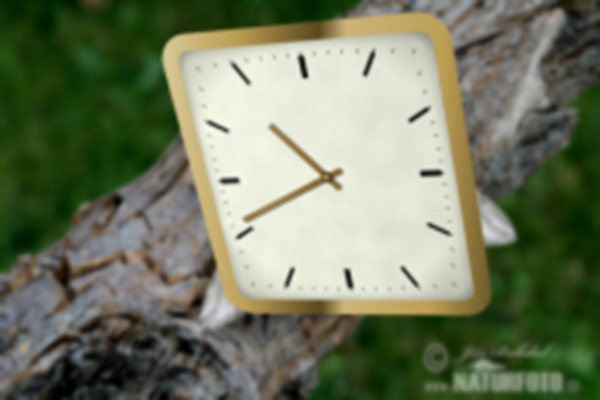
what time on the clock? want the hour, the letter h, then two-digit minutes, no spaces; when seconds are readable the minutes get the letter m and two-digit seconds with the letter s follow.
10h41
